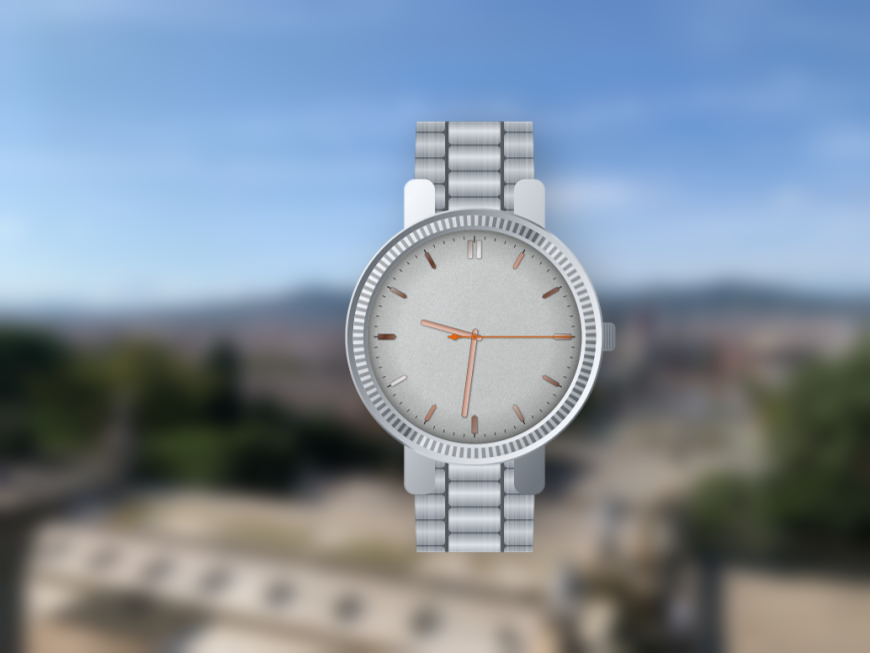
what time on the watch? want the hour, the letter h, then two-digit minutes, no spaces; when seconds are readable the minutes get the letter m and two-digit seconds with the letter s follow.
9h31m15s
